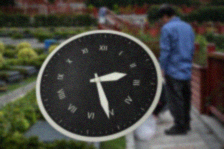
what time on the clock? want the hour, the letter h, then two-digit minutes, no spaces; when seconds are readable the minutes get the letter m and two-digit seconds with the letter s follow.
2h26
